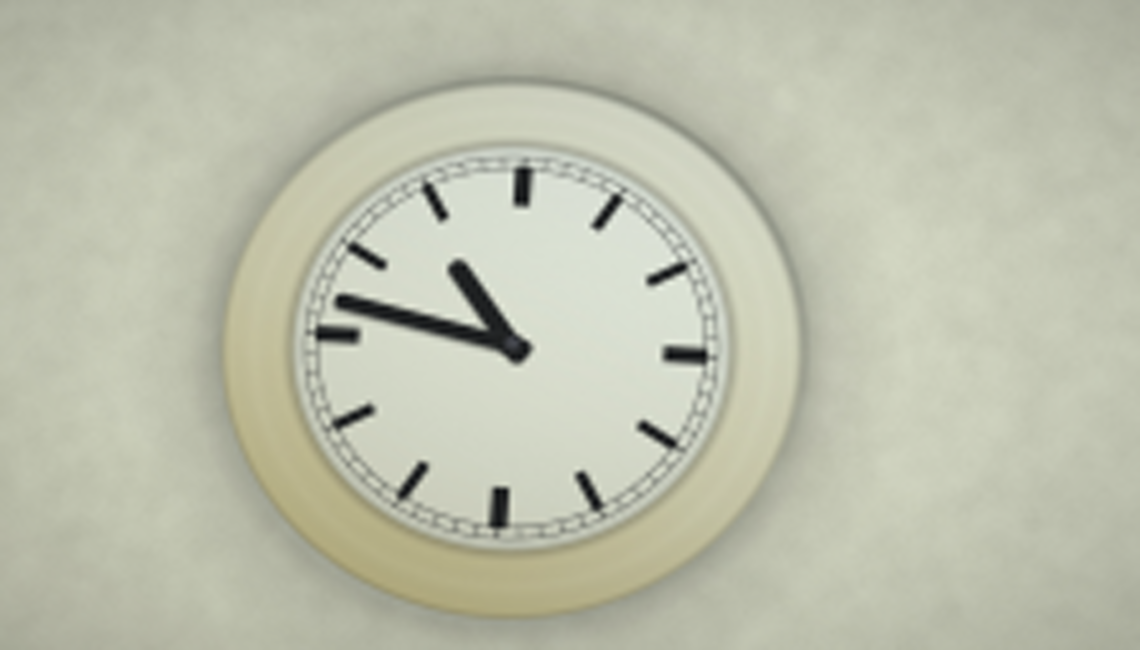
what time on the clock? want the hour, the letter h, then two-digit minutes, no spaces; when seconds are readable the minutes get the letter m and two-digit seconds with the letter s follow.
10h47
